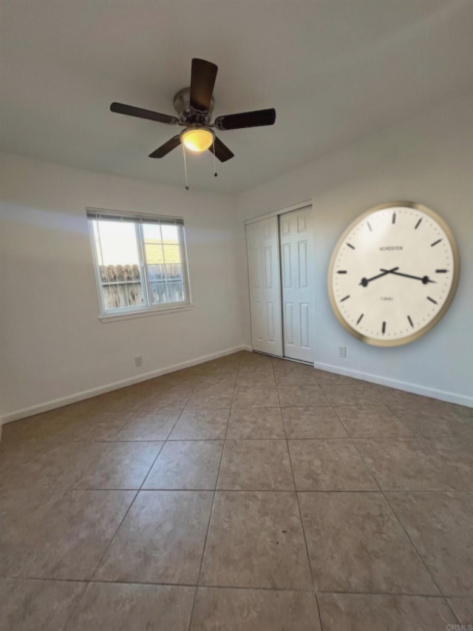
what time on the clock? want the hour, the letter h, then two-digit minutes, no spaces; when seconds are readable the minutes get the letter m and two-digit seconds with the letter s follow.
8h17
